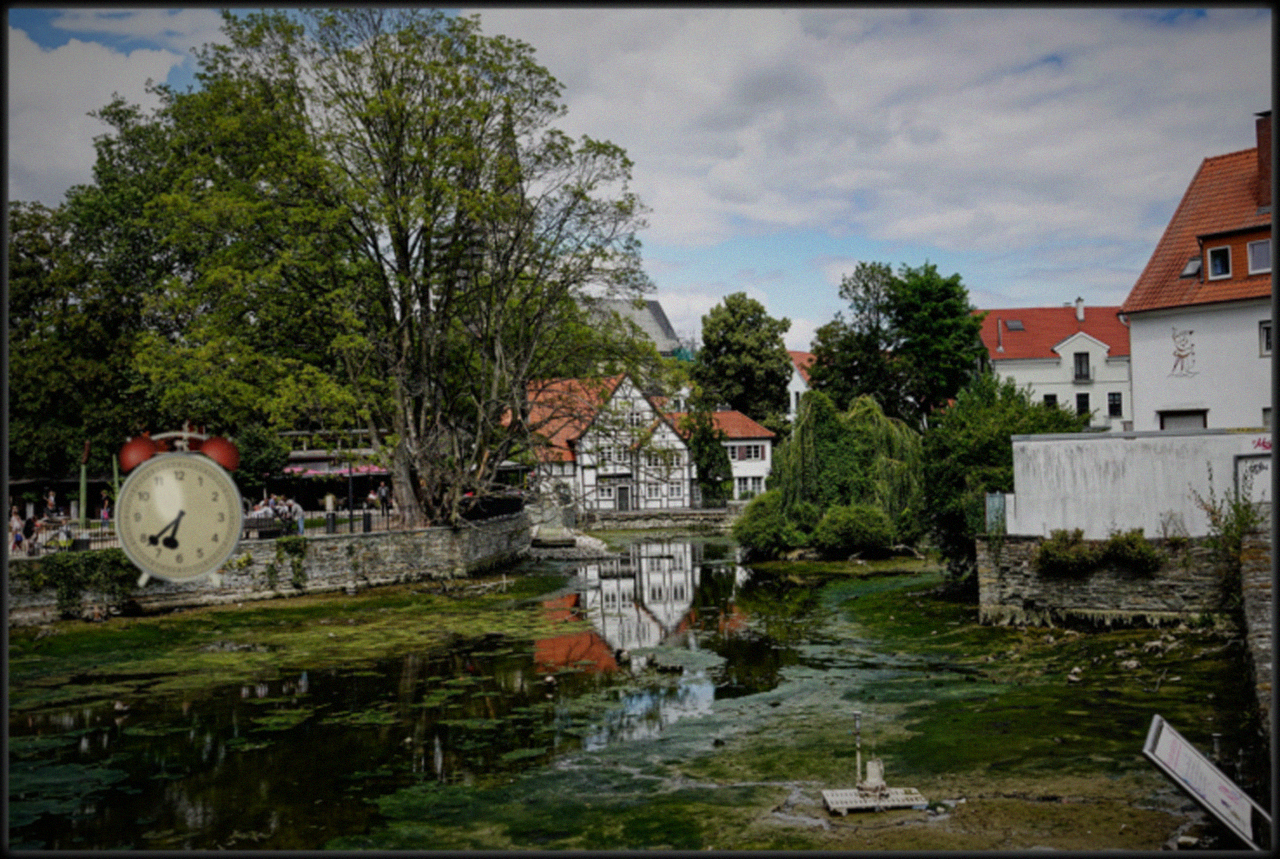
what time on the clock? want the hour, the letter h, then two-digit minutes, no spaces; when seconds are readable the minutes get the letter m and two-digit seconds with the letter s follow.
6h38
